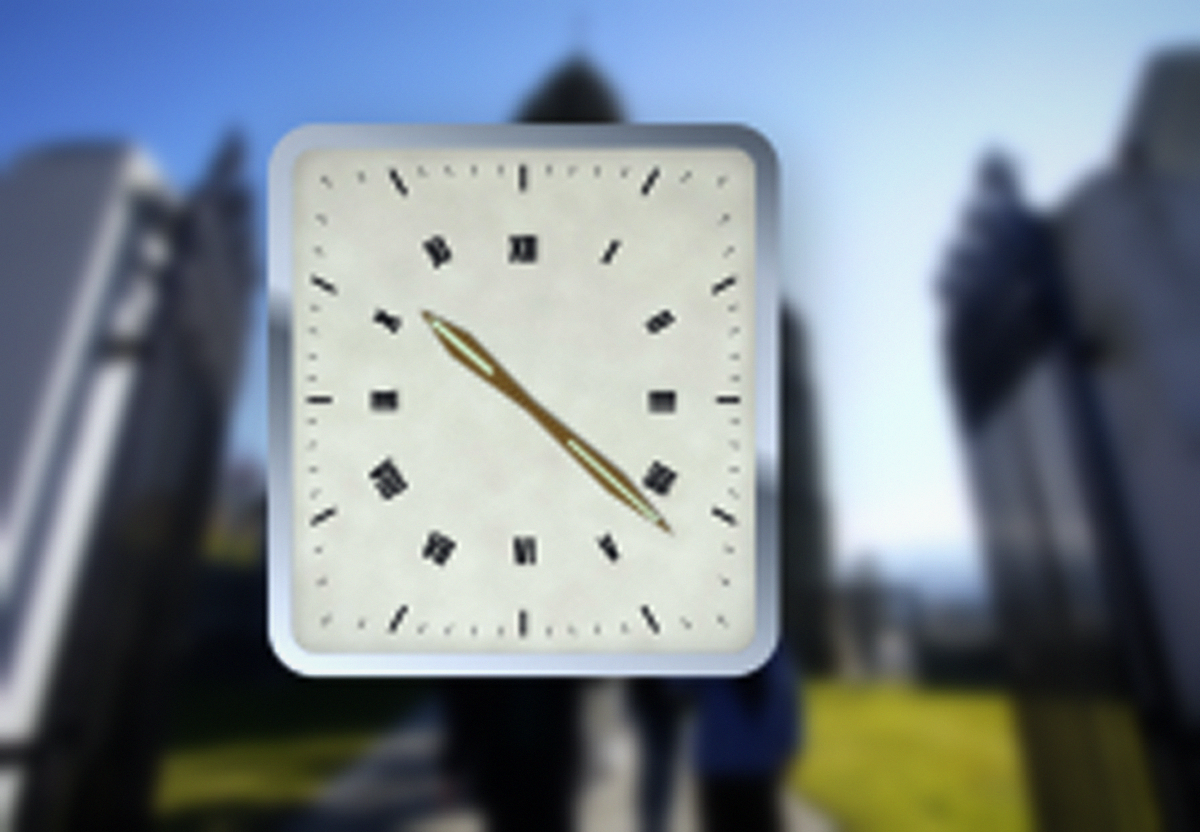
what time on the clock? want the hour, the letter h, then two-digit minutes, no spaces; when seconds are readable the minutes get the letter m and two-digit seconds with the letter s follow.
10h22
